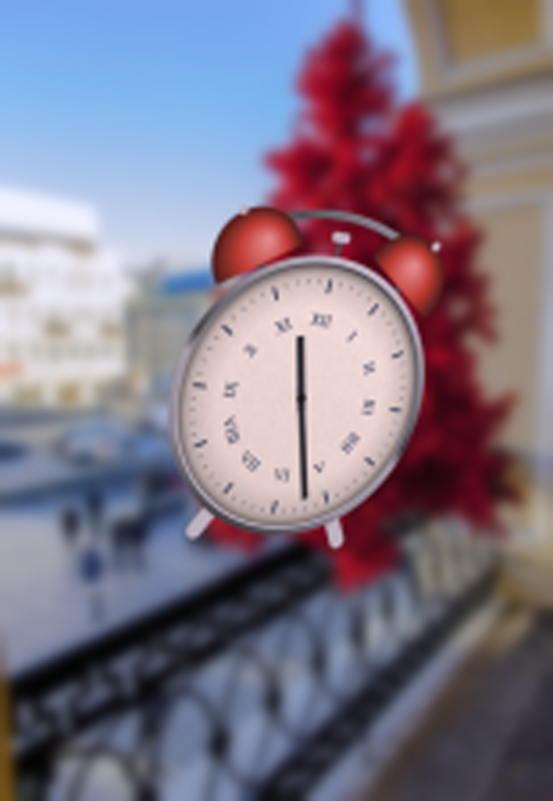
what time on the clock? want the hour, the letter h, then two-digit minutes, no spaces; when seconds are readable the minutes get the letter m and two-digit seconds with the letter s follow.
11h27
